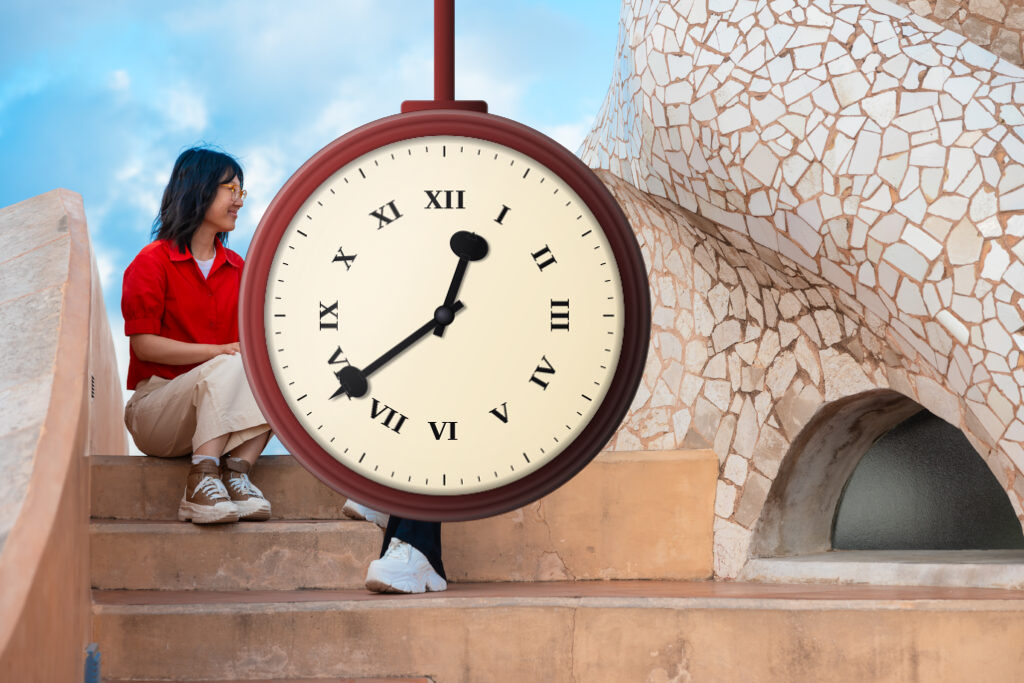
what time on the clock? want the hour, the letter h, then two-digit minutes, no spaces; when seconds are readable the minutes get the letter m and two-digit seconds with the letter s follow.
12h39
